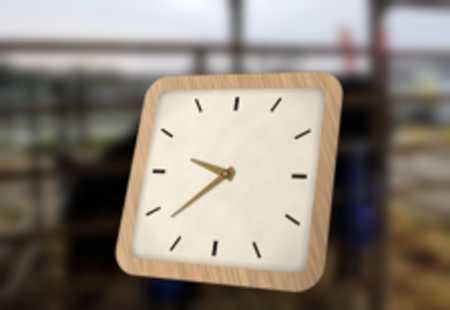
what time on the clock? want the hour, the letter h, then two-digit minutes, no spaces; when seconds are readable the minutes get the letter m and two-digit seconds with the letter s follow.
9h38
